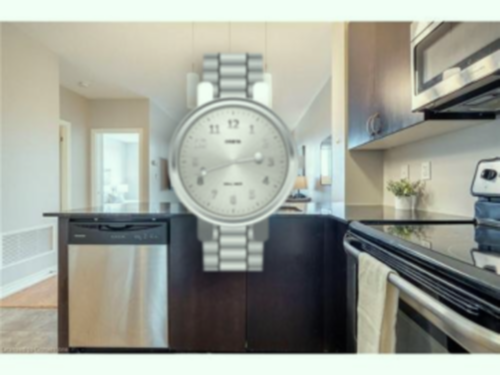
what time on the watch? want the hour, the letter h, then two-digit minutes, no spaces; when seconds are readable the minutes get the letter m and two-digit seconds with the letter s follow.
2h42
